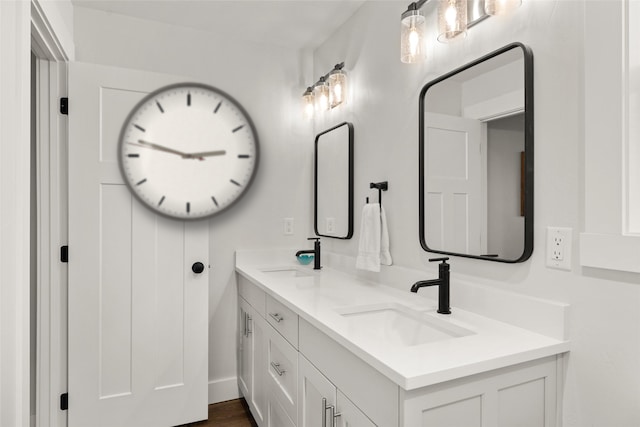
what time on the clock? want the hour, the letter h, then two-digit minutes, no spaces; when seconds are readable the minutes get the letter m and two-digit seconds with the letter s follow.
2h47m47s
